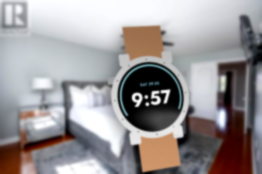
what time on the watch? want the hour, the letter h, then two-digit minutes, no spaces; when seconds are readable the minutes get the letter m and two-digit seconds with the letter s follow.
9h57
